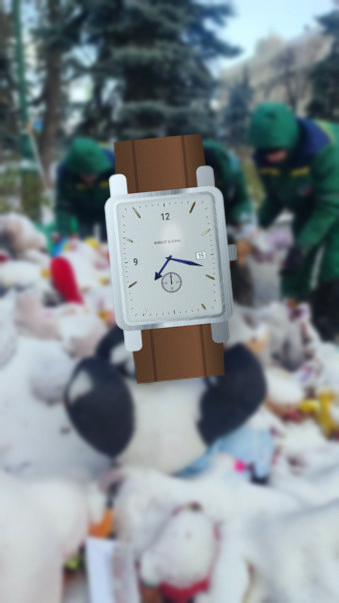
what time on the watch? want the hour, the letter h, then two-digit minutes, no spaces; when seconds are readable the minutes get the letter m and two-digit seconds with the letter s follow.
7h18
